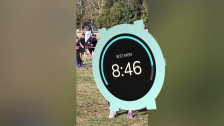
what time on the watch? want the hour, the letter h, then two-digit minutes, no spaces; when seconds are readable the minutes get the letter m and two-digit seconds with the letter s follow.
8h46
